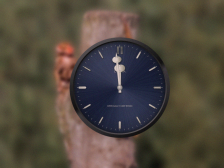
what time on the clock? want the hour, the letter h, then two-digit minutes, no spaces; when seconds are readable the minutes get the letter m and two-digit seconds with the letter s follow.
11h59
